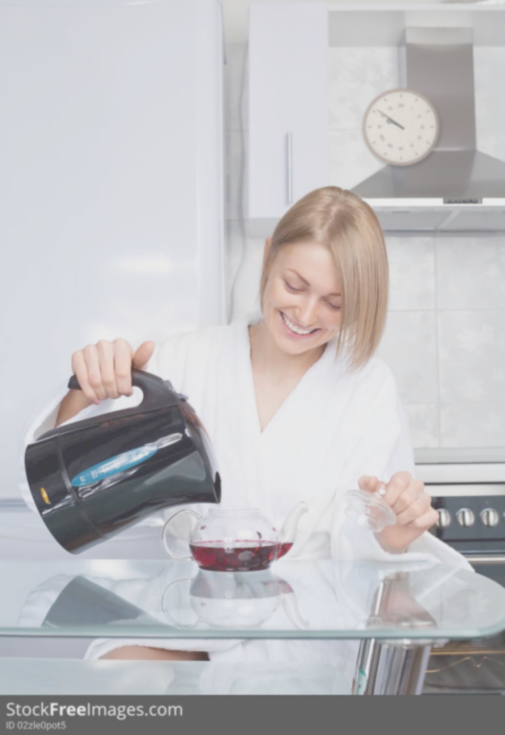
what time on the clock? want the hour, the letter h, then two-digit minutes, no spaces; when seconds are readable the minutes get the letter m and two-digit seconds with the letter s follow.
9h51
